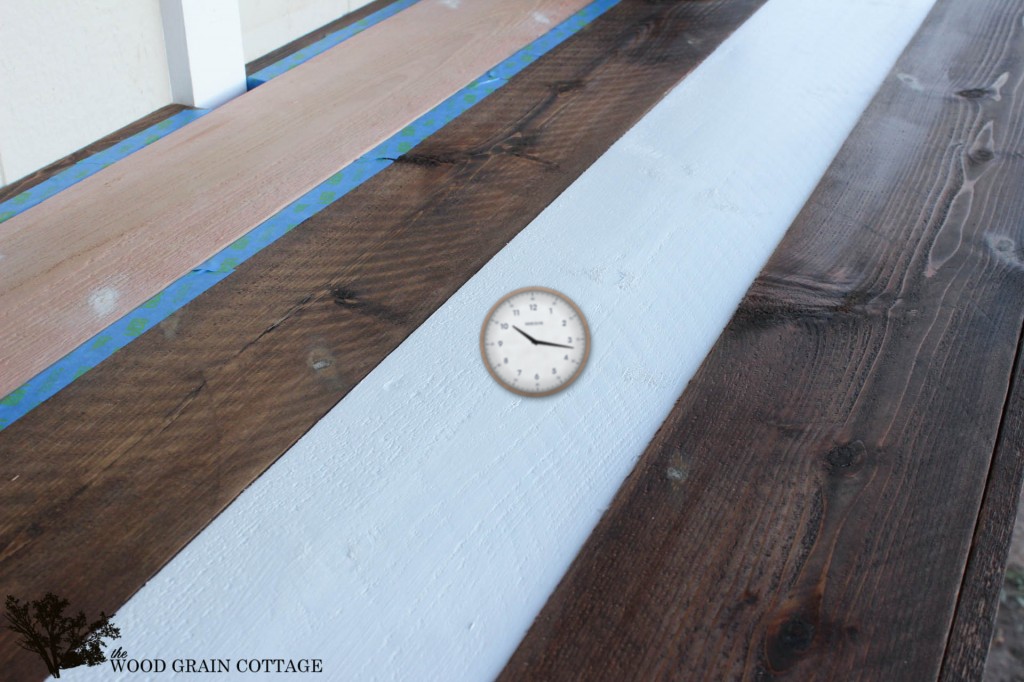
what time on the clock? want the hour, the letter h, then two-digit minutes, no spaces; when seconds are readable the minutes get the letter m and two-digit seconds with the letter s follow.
10h17
